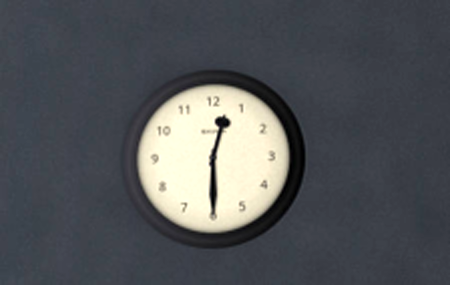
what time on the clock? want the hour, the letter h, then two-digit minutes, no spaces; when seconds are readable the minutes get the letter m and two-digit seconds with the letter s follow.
12h30
